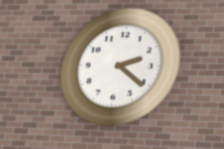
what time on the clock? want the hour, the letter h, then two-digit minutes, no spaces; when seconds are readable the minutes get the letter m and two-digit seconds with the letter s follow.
2h21
